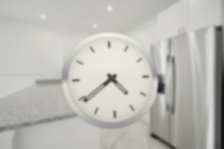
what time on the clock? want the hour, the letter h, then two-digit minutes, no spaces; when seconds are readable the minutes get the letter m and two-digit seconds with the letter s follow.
4h39
